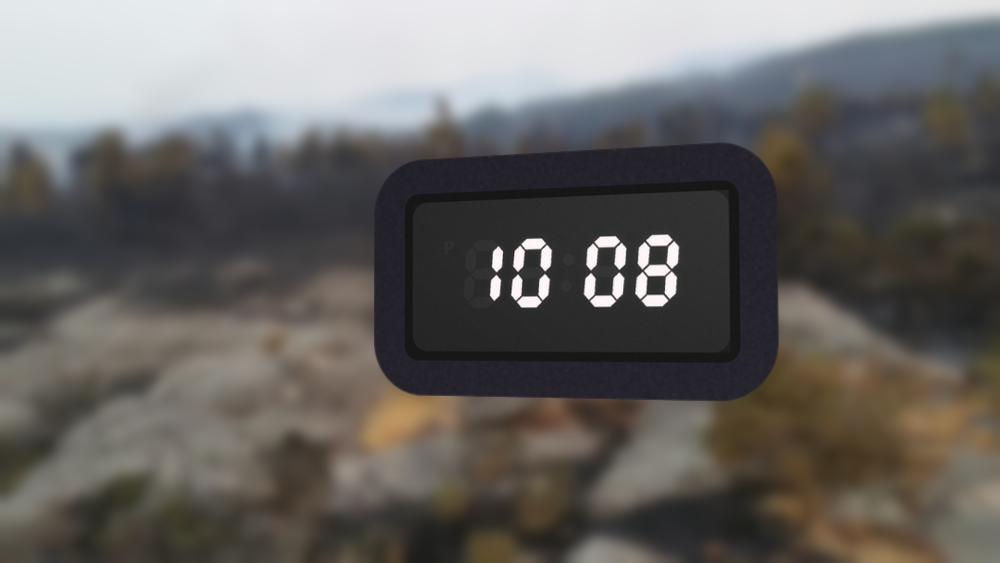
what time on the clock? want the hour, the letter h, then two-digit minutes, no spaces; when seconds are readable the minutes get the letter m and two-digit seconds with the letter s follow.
10h08
